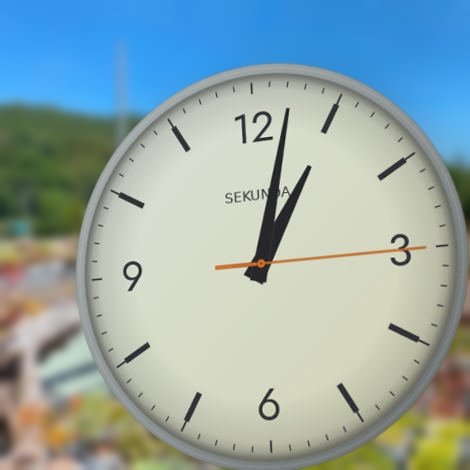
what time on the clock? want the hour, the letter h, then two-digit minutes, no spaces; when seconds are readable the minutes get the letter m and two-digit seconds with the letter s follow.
1h02m15s
